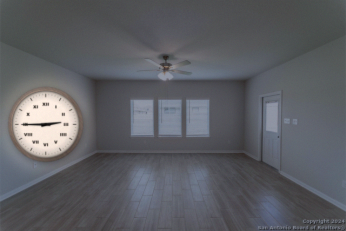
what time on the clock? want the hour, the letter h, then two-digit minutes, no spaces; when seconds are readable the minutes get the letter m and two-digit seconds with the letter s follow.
2h45
